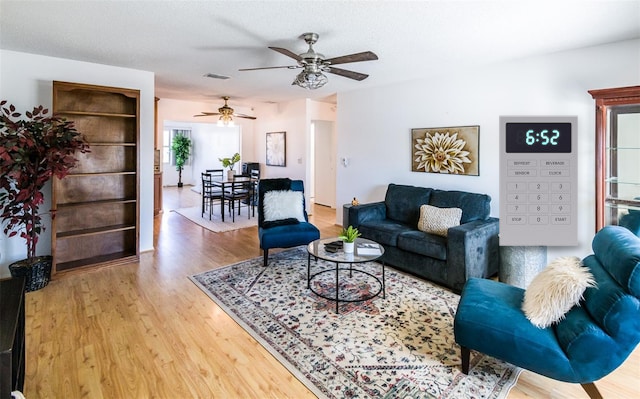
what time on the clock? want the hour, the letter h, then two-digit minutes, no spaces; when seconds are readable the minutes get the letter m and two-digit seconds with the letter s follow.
6h52
